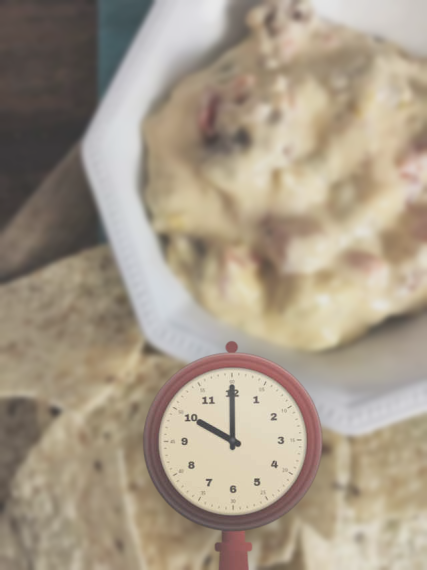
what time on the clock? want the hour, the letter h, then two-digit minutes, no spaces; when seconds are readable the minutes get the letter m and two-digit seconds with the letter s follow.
10h00
